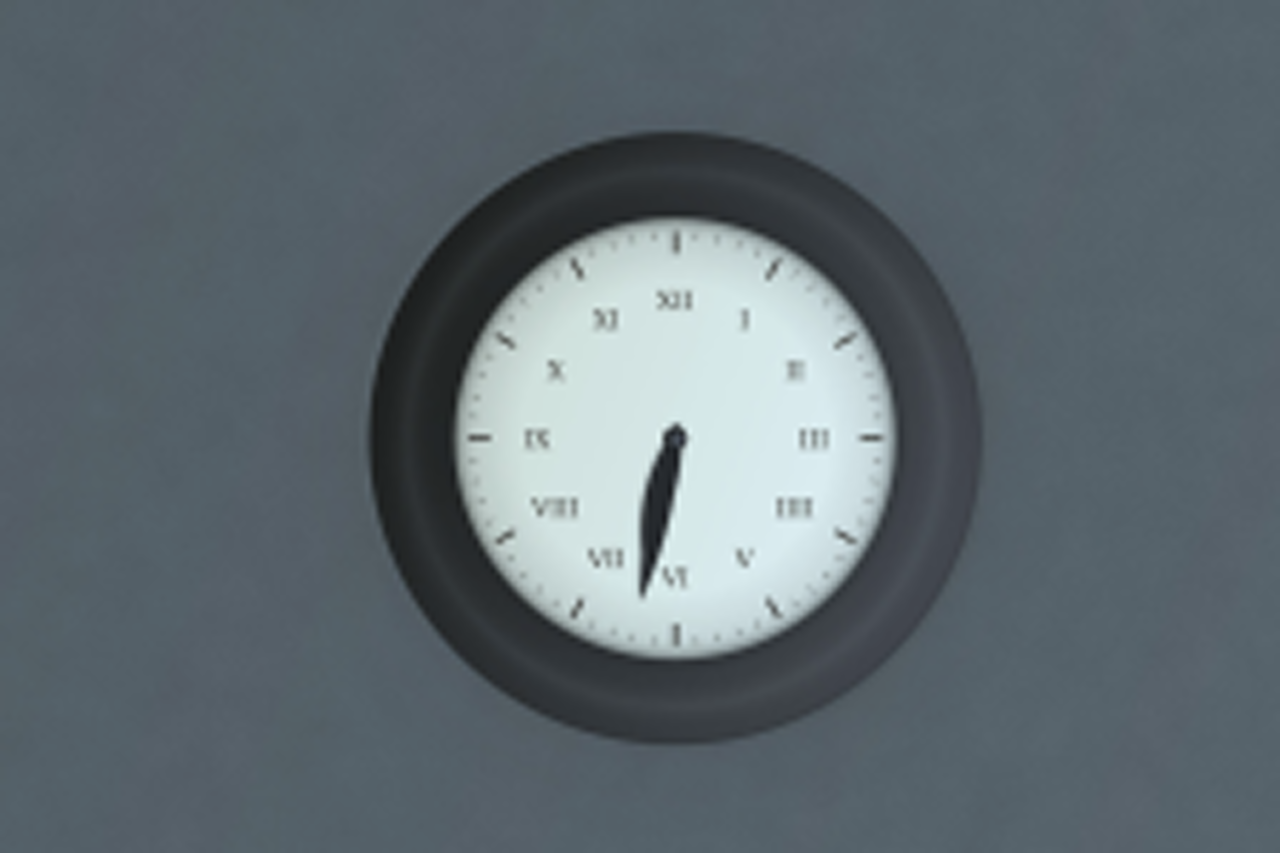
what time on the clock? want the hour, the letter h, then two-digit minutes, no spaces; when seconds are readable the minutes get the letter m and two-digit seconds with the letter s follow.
6h32
